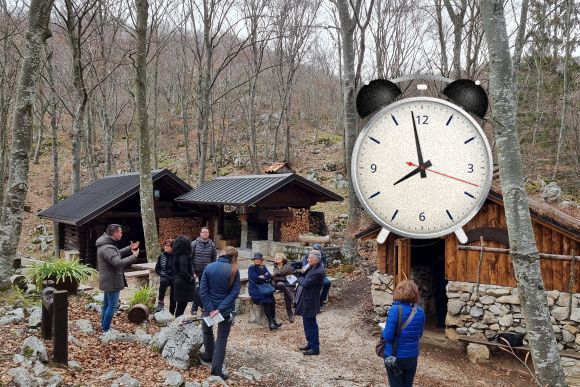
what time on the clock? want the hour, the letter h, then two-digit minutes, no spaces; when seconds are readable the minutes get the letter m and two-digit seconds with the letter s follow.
7h58m18s
